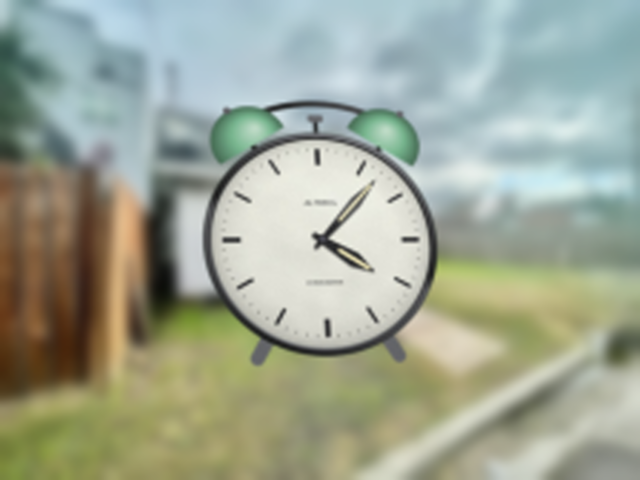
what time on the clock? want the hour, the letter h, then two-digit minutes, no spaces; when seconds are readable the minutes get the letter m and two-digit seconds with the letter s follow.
4h07
